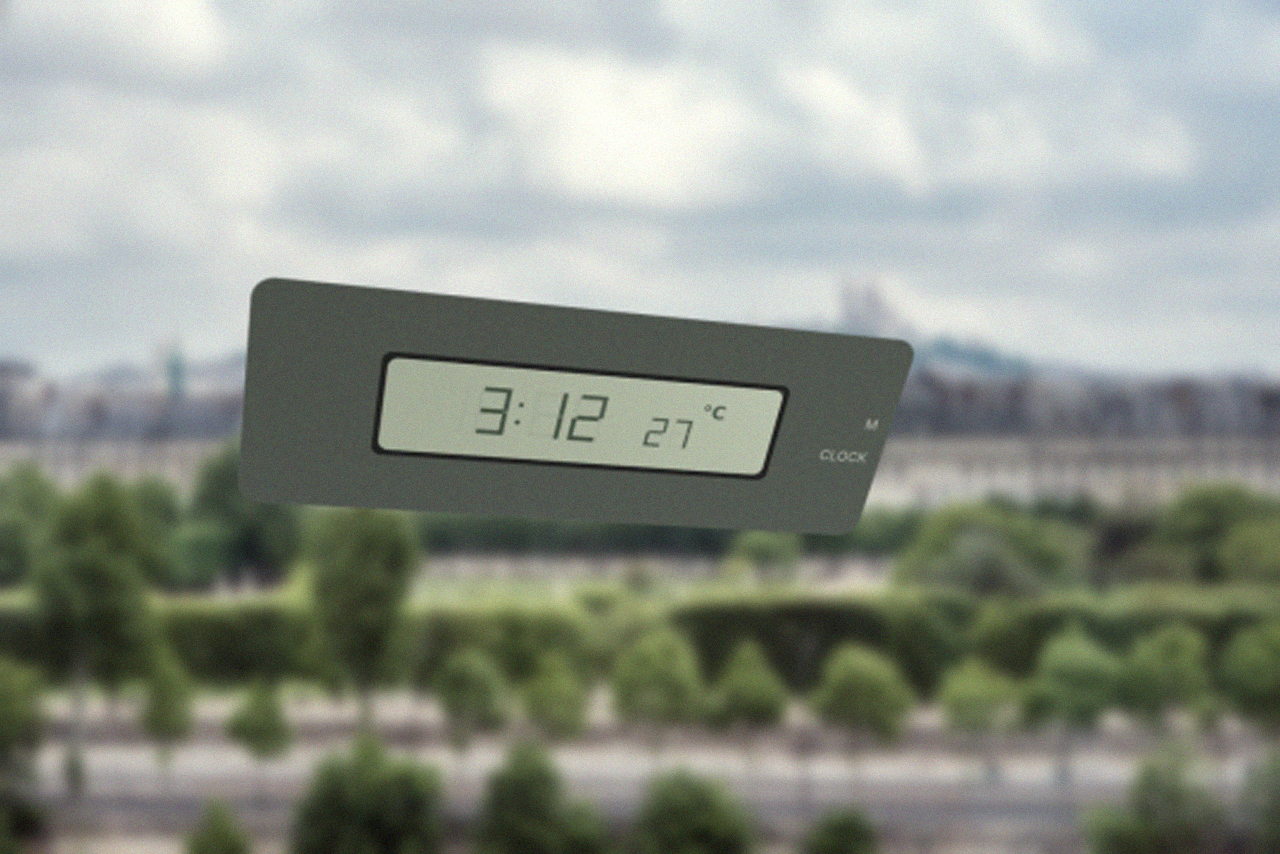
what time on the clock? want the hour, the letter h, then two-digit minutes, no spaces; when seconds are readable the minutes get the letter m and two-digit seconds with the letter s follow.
3h12
